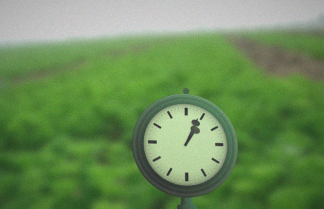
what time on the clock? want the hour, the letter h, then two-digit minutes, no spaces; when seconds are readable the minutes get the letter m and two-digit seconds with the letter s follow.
1h04
